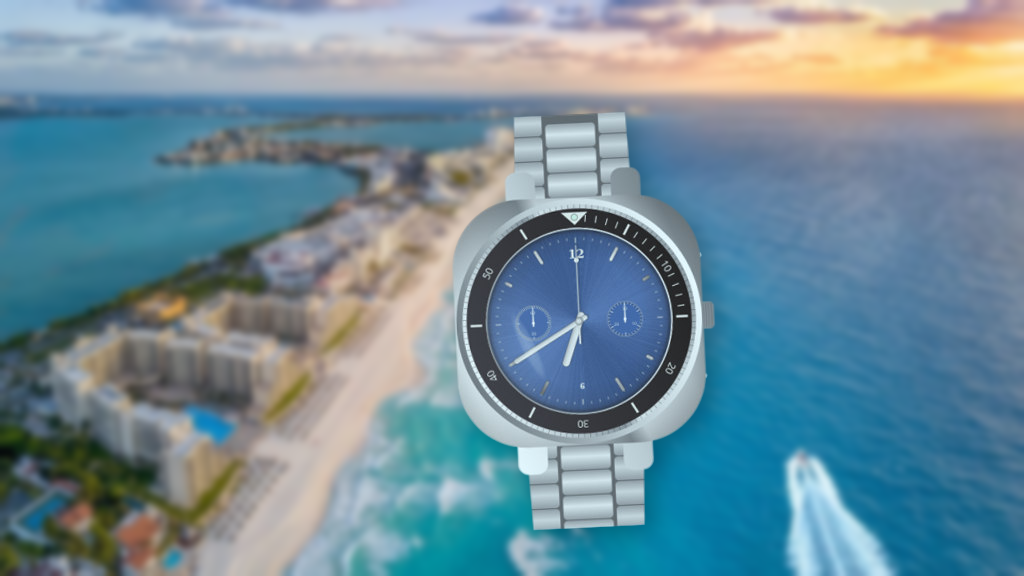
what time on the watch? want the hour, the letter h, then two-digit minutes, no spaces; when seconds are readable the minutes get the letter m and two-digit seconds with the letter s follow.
6h40
